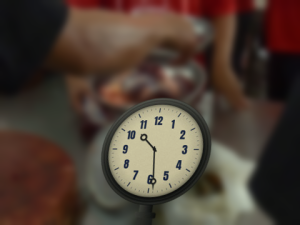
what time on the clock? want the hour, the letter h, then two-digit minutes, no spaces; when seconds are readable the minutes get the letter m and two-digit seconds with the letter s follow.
10h29
